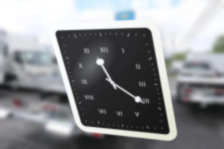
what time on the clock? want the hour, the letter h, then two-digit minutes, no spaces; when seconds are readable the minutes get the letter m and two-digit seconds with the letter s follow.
11h21
